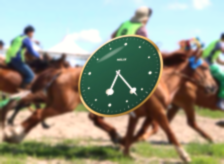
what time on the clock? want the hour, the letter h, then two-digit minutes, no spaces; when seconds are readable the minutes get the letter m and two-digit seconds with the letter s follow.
6h22
